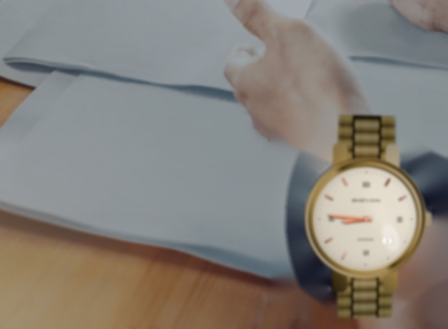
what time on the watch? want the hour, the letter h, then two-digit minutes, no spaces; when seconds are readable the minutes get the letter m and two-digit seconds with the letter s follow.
8h46
